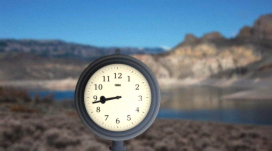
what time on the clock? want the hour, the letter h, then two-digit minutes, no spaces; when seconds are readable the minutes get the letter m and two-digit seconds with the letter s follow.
8h43
